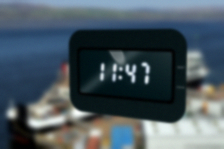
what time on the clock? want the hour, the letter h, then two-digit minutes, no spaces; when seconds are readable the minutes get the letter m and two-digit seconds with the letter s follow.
11h47
